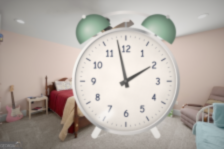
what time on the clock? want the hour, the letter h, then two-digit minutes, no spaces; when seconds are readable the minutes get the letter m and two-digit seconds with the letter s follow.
1h58
